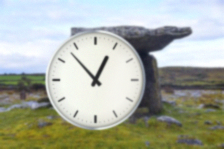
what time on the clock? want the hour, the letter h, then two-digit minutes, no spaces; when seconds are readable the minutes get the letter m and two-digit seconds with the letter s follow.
12h53
